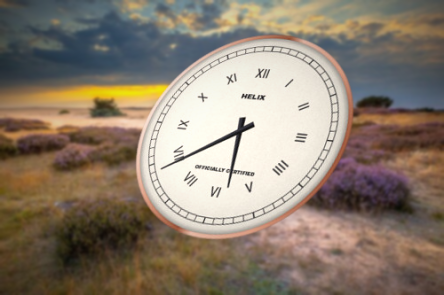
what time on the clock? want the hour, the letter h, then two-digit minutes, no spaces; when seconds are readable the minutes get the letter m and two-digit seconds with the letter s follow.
5h39
